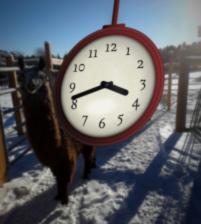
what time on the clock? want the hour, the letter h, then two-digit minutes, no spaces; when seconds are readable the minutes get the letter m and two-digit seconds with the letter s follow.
3h42
